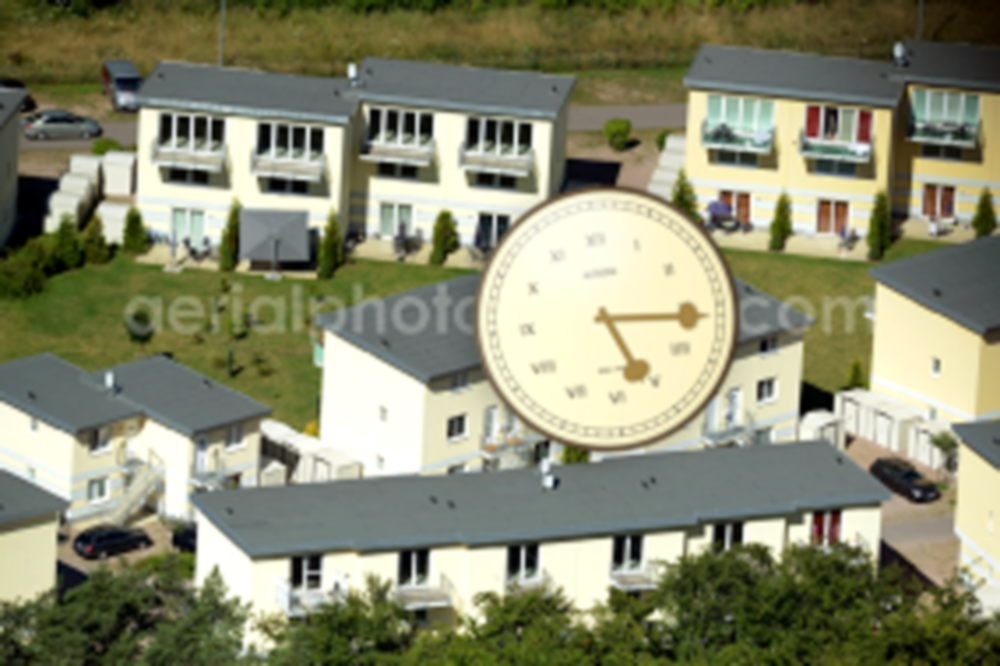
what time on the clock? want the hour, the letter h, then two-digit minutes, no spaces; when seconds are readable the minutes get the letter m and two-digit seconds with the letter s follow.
5h16
